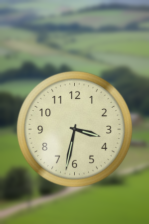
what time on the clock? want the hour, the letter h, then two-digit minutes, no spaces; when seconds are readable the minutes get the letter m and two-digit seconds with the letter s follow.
3h32
